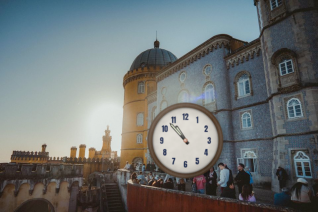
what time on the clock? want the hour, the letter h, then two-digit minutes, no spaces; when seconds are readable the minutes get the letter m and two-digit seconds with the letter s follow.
10h53
